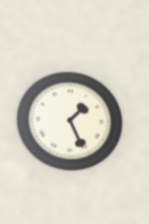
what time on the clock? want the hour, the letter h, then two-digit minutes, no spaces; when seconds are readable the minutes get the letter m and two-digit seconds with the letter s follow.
1h26
